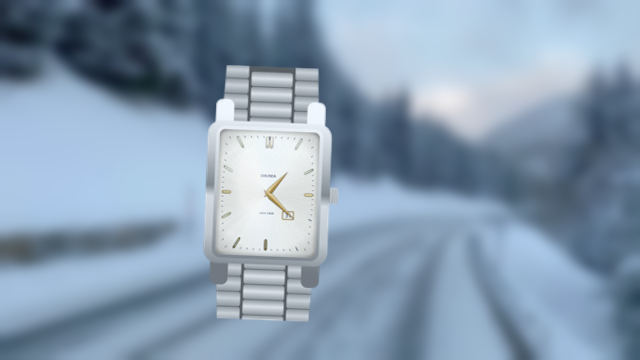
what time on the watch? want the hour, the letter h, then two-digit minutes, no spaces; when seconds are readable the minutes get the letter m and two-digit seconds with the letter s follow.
1h22
